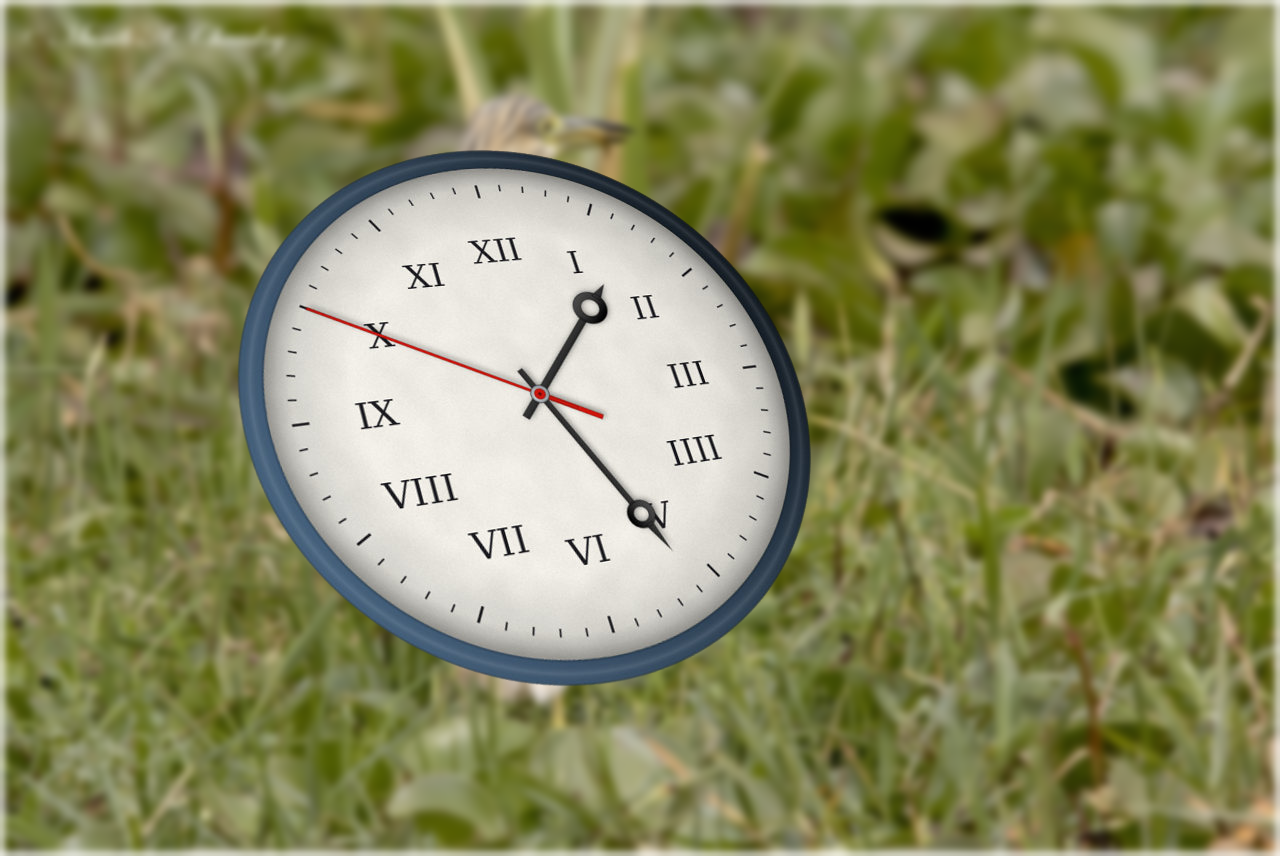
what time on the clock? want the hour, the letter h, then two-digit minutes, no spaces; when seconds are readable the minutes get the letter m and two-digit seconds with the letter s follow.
1h25m50s
